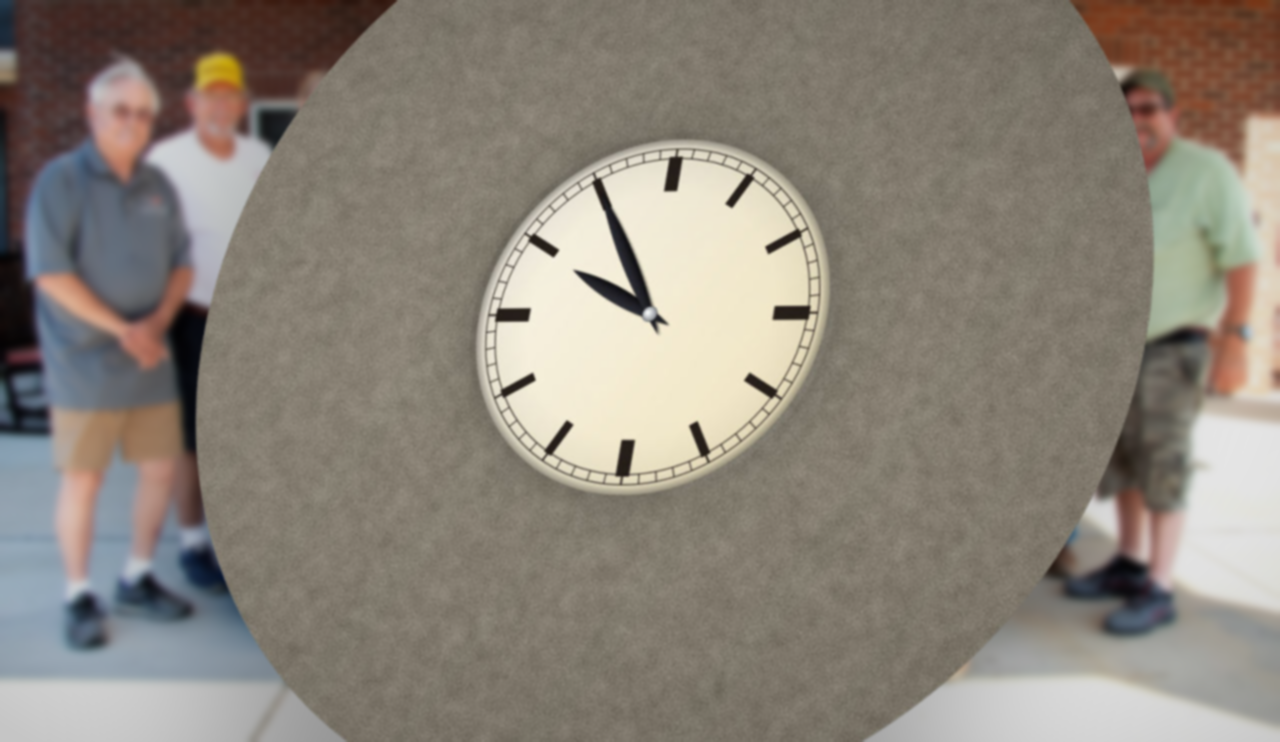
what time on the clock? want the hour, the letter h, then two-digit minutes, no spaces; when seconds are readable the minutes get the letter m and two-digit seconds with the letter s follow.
9h55
